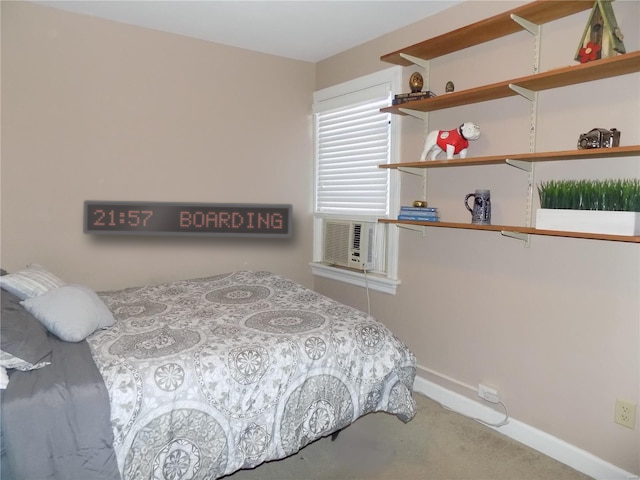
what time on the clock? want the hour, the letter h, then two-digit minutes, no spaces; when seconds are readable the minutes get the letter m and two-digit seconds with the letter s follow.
21h57
